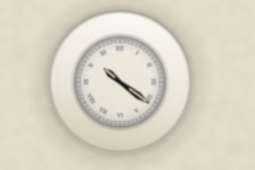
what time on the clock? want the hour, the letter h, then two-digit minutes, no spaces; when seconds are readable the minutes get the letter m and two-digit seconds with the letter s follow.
10h21
